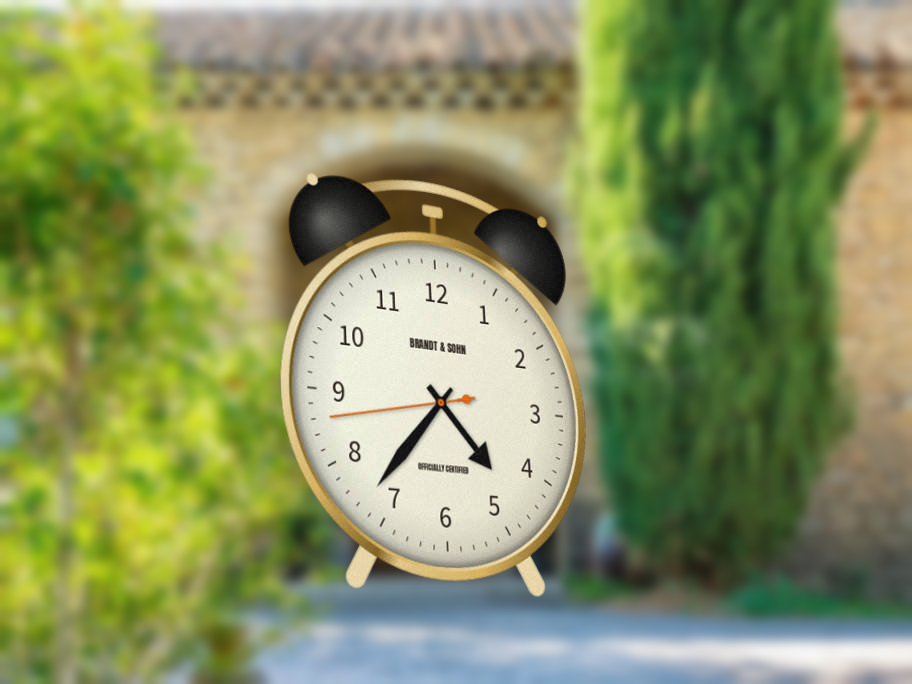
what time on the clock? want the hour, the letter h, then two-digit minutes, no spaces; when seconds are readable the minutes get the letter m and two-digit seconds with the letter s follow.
4h36m43s
